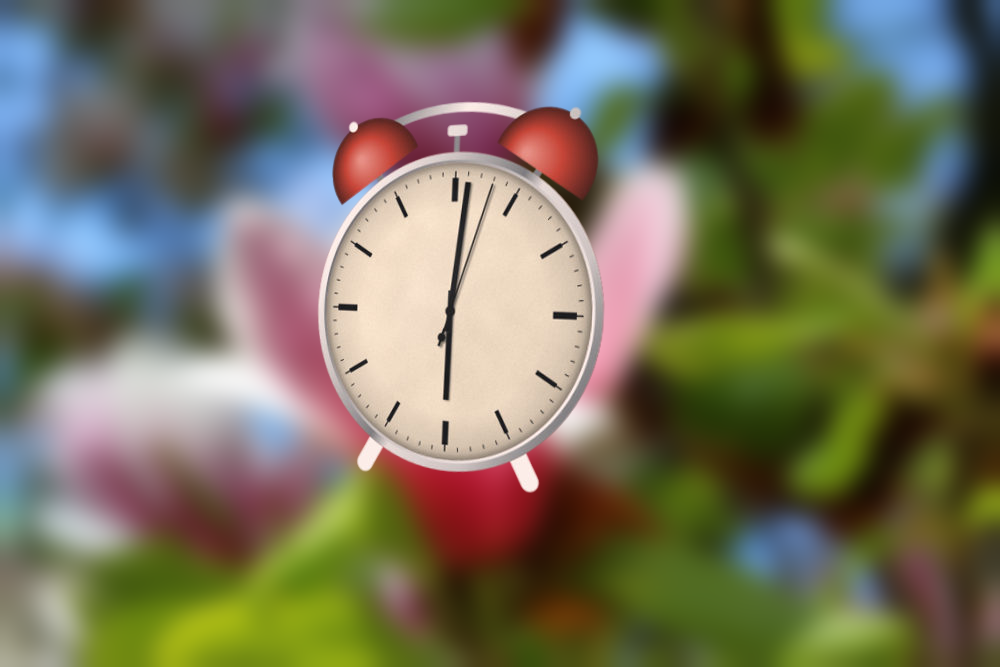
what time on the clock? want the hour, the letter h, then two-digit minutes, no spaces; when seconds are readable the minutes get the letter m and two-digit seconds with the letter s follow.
6h01m03s
